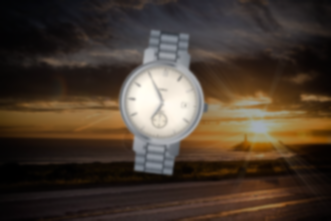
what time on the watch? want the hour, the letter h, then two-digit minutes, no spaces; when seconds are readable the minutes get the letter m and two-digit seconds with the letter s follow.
6h55
